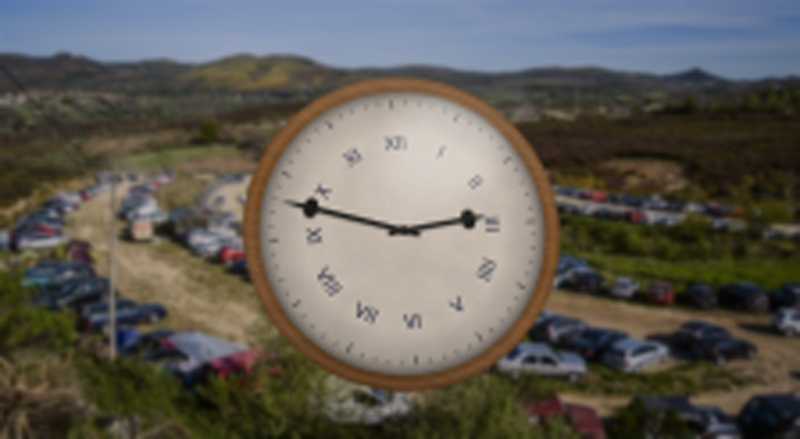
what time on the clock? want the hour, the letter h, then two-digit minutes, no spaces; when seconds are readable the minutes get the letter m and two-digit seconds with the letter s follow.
2h48
